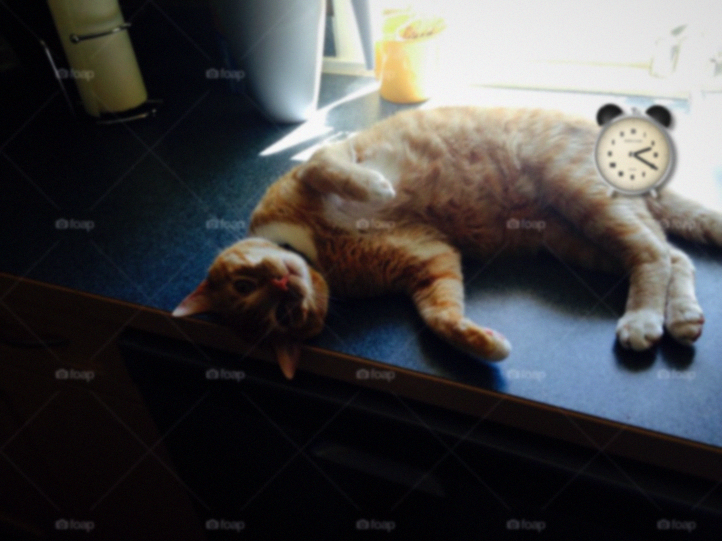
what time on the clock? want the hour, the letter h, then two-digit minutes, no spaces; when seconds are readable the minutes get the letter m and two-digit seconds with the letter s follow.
2h20
